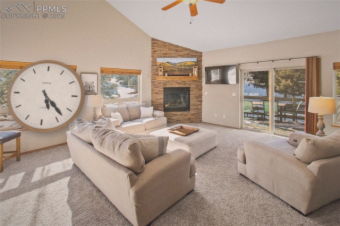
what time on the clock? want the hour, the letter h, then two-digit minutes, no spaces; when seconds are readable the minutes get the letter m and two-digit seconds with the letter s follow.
5h23
